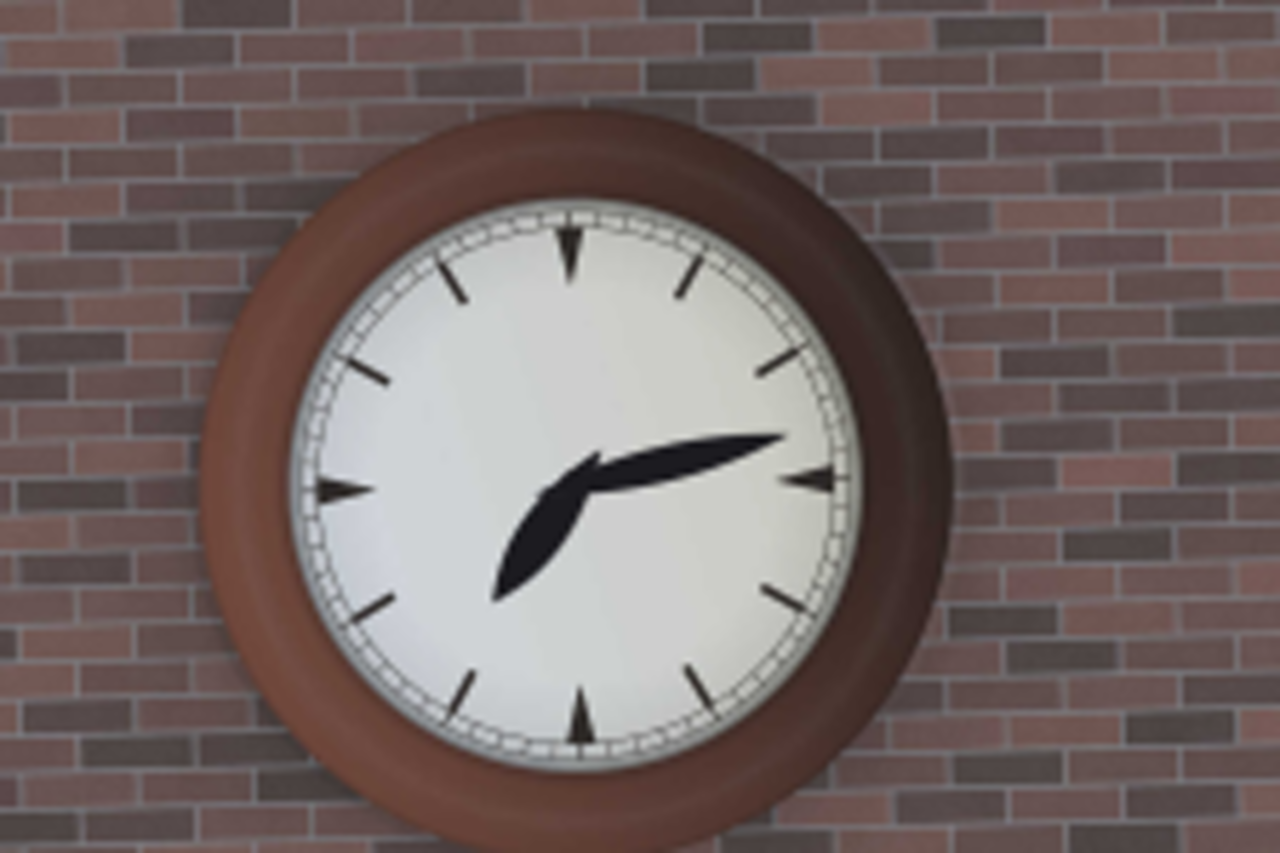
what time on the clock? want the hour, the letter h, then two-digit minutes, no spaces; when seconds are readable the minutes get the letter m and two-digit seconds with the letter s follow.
7h13
